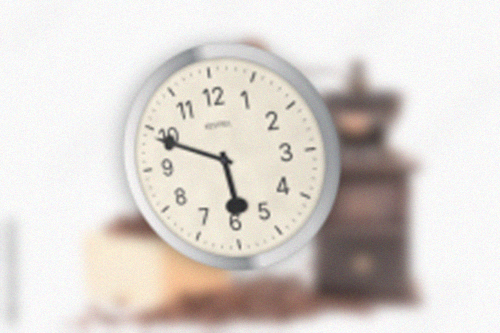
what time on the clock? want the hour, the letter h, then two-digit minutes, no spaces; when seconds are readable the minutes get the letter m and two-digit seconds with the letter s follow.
5h49
